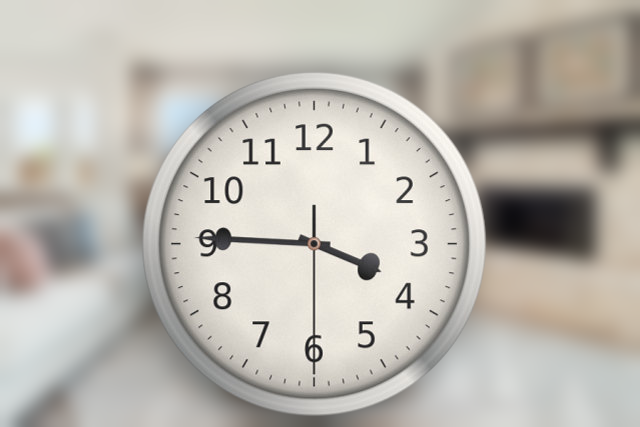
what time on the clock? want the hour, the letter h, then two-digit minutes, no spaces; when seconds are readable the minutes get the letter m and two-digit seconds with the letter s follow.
3h45m30s
